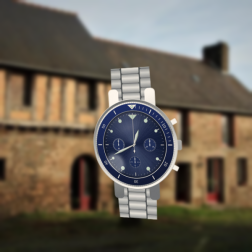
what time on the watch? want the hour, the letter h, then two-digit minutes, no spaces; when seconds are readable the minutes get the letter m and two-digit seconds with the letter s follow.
12h41
